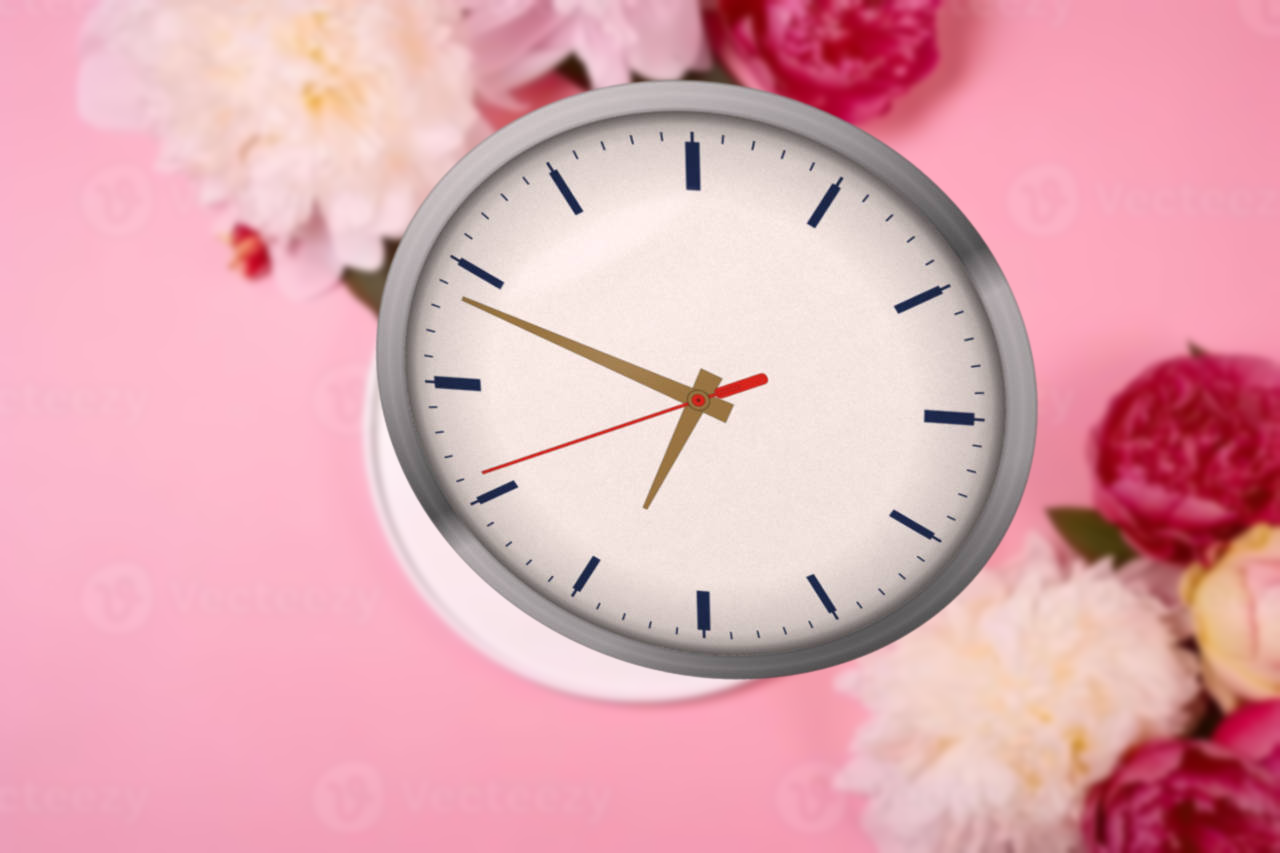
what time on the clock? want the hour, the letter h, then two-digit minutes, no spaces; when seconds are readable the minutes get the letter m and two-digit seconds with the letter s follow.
6h48m41s
